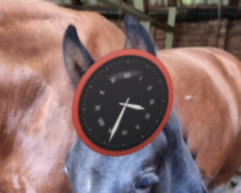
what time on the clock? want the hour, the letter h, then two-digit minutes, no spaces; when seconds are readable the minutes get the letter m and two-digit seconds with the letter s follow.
3h34
